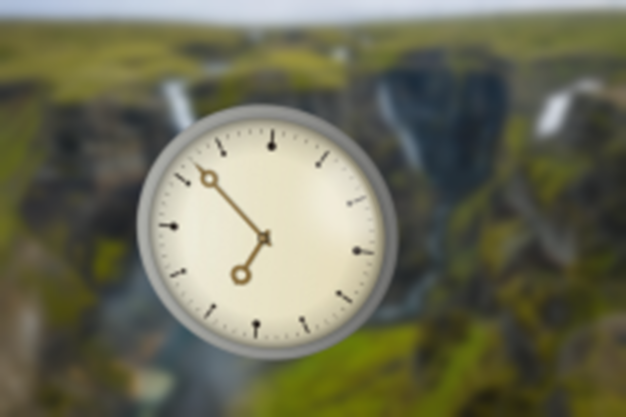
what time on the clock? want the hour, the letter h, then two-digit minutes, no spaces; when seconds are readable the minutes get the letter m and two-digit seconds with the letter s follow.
6h52
